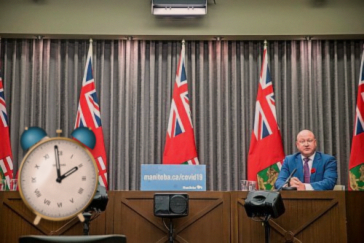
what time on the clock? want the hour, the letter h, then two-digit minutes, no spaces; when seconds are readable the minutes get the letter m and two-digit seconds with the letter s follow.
1h59
